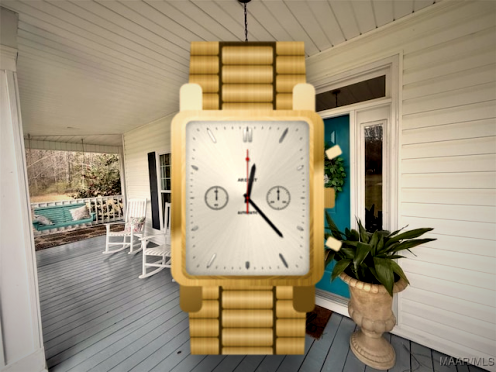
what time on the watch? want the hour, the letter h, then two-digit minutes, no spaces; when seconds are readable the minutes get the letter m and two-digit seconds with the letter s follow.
12h23
